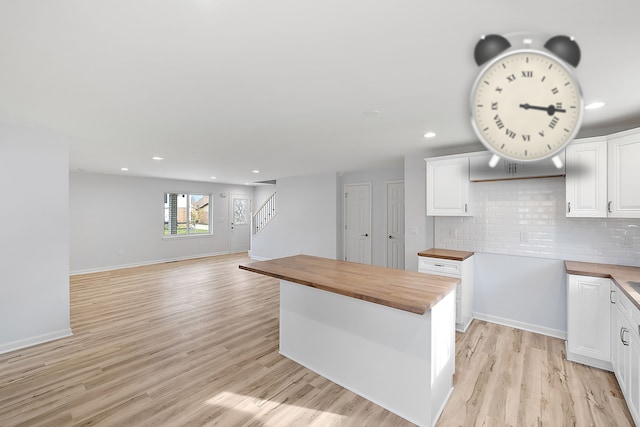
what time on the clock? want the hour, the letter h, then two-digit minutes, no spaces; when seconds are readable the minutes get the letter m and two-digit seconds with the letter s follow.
3h16
